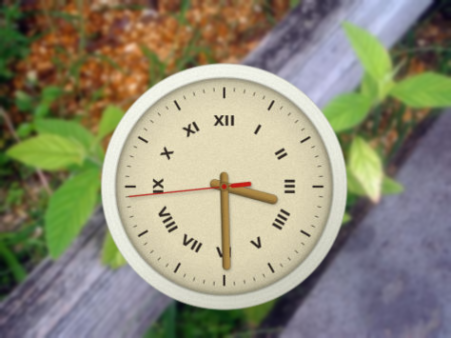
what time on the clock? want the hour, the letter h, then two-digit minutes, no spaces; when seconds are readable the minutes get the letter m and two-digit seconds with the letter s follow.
3h29m44s
